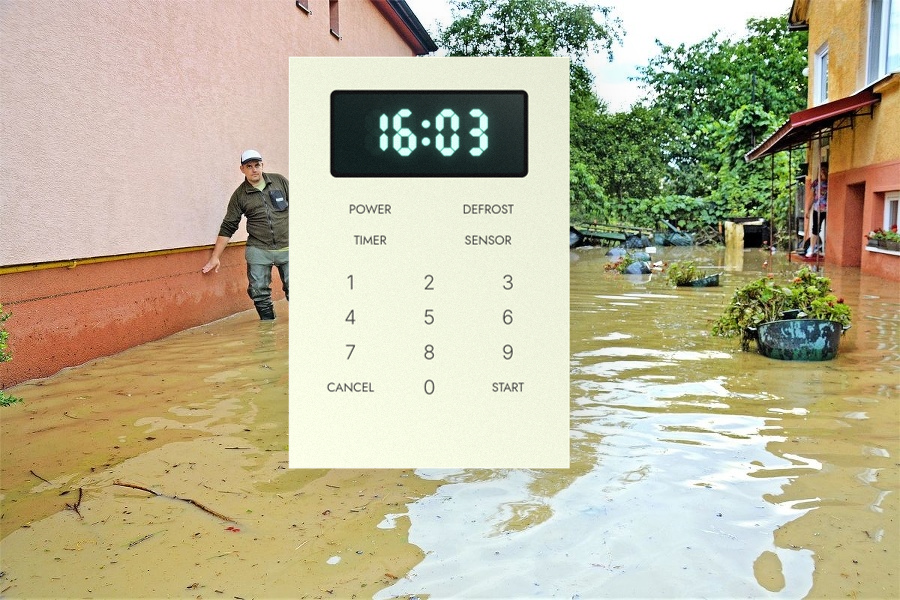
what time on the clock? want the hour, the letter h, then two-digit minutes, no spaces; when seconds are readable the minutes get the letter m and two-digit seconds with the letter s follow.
16h03
